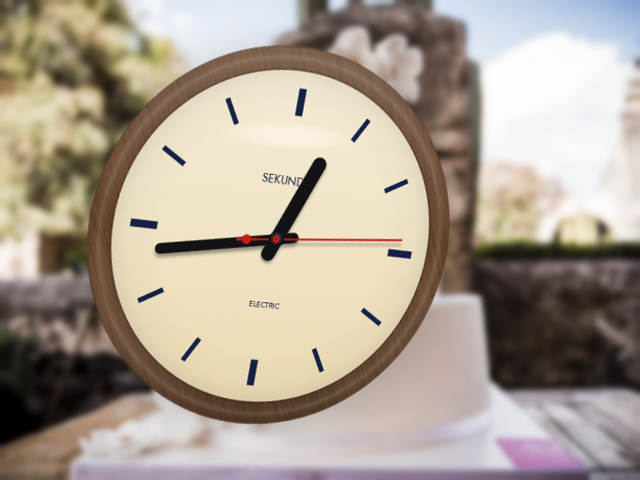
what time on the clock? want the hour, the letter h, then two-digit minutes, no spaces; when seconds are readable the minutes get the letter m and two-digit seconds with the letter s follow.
12h43m14s
